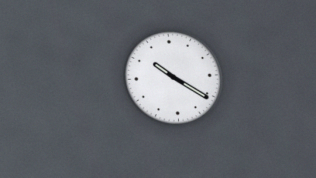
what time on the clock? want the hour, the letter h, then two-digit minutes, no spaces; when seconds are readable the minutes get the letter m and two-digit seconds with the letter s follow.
10h21
